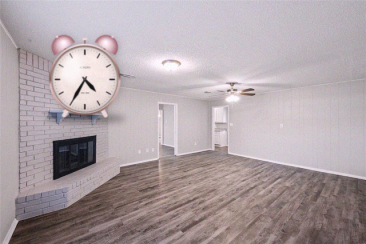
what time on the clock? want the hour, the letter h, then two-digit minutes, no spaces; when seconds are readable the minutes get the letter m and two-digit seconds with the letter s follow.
4h35
